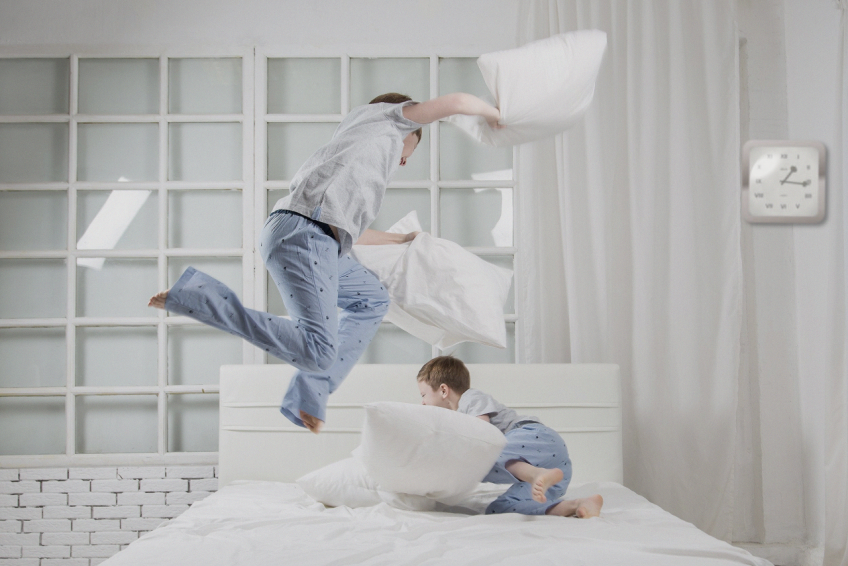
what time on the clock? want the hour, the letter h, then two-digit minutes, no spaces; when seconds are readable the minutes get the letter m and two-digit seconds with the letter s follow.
1h16
